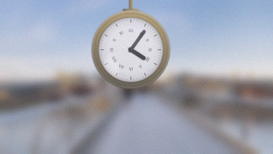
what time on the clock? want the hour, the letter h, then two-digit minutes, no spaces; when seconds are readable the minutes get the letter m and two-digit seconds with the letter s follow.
4h06
